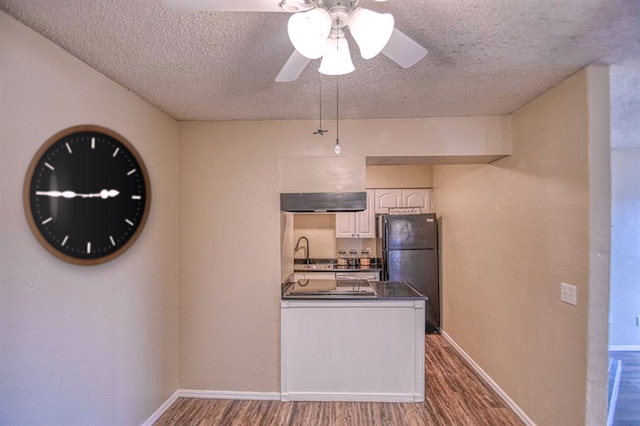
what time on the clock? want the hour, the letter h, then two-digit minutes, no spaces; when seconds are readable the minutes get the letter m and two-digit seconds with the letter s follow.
2h45
